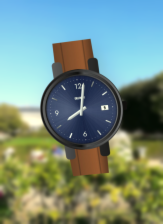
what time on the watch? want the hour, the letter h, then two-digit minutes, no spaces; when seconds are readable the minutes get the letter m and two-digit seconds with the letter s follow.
8h02
